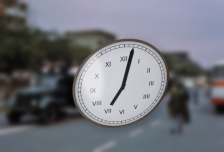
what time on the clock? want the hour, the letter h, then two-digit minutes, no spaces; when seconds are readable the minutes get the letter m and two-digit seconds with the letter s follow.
7h02
